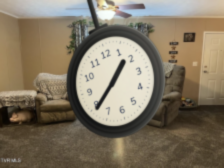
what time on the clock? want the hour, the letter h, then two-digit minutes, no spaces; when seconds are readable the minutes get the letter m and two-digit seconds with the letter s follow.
1h39
